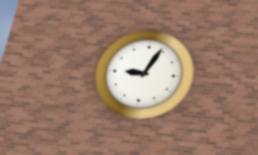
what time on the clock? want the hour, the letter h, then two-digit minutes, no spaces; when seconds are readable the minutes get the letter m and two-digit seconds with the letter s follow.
9h04
